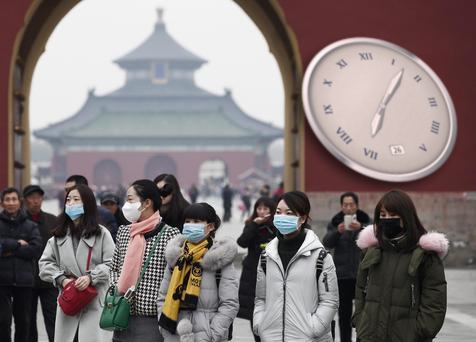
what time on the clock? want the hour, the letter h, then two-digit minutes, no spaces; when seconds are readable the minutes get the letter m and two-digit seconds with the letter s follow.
7h07
